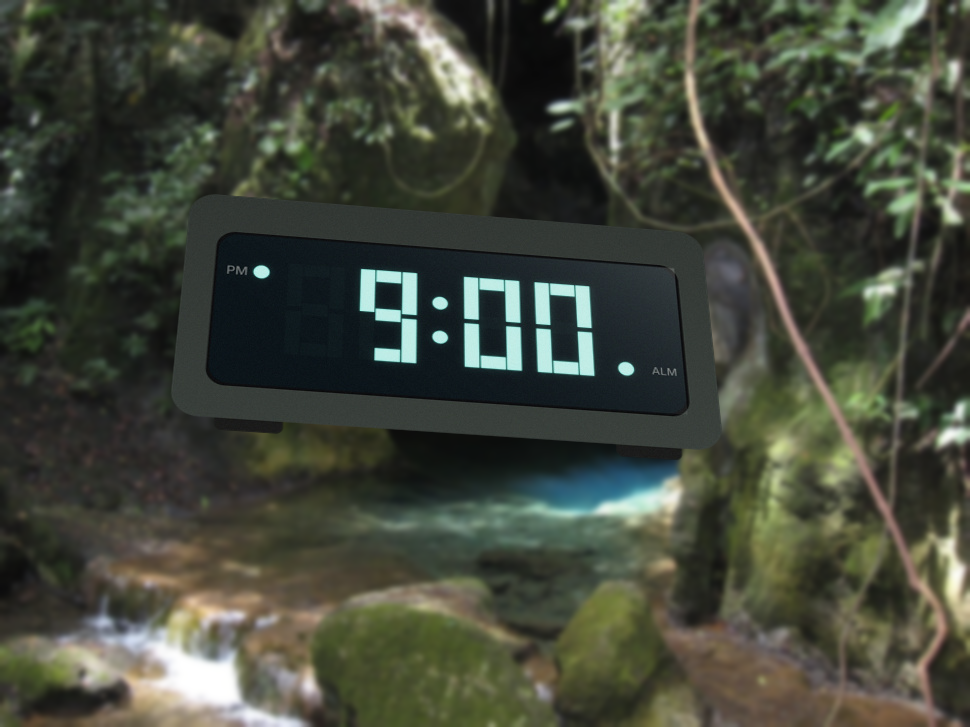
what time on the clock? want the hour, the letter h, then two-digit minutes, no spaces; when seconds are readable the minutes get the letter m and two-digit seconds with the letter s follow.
9h00
